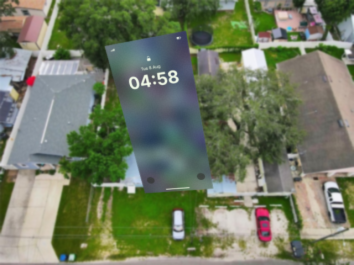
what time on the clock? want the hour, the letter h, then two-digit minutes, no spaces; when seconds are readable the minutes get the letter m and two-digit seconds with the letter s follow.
4h58
